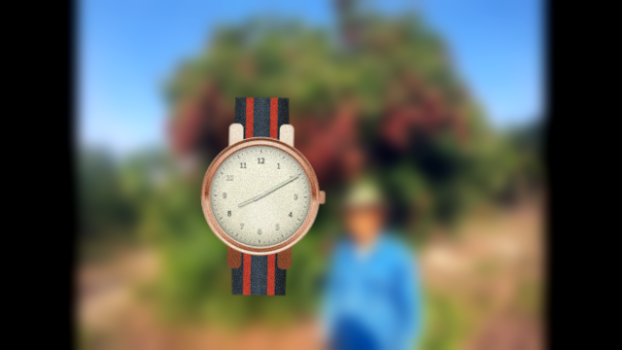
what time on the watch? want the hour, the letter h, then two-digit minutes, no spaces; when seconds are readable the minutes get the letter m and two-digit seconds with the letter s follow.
8h10
